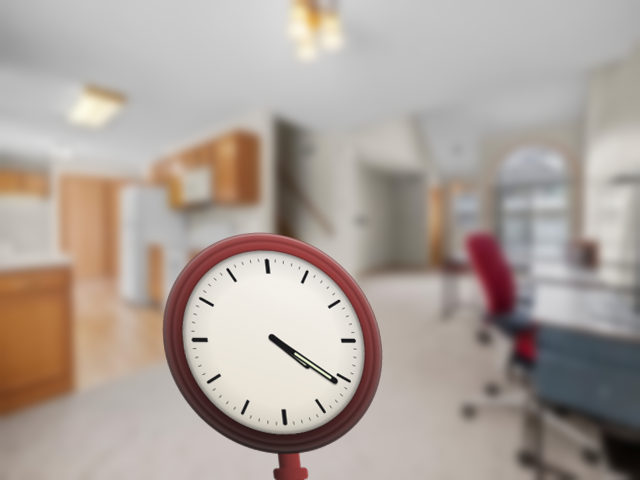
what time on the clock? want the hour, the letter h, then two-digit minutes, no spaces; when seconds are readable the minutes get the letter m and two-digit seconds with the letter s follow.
4h21
